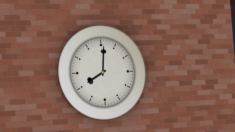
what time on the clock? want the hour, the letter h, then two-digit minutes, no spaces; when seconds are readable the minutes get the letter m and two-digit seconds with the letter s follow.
8h01
